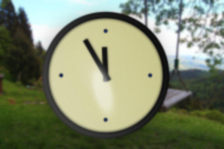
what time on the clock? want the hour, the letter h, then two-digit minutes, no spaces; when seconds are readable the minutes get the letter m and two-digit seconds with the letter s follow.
11h55
